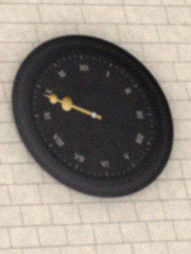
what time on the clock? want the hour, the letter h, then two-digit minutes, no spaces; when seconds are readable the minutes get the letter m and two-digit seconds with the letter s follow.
9h49
